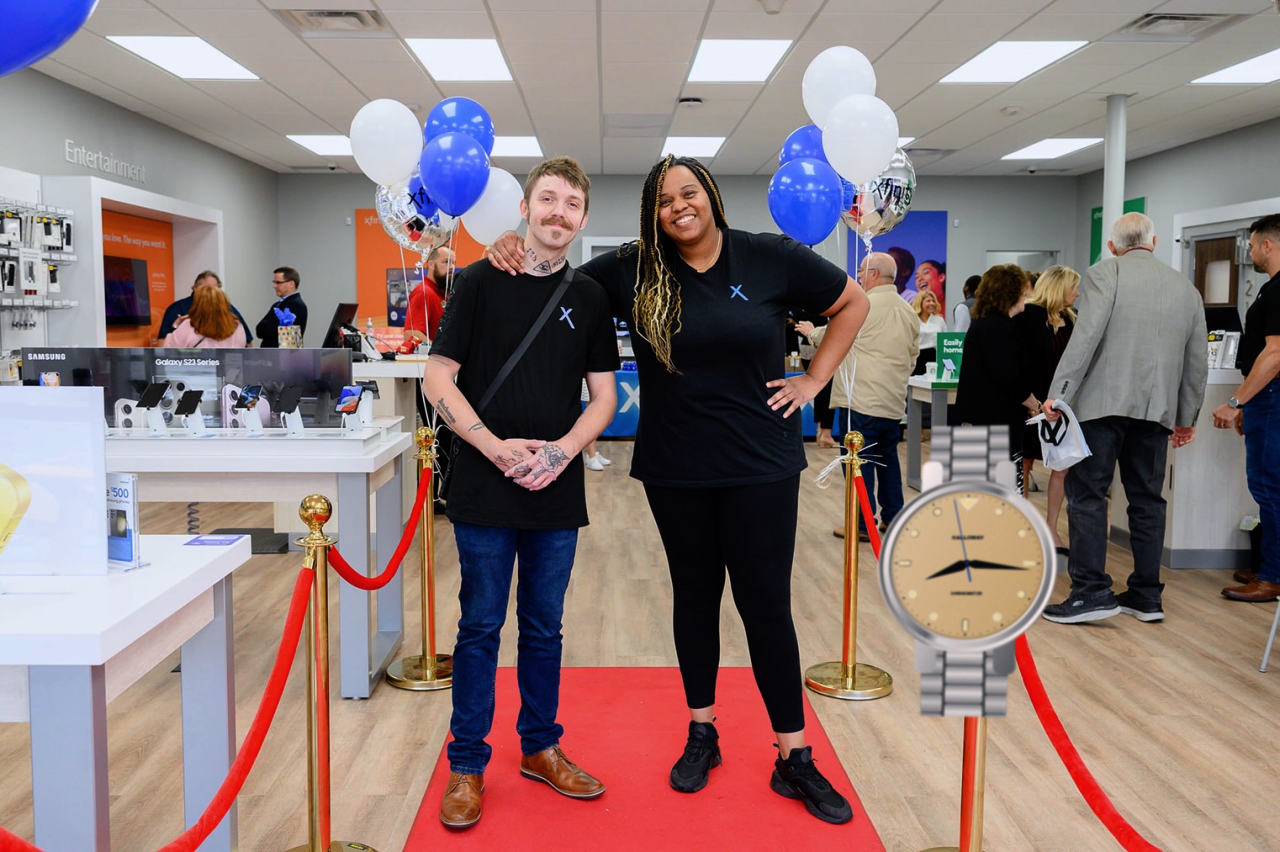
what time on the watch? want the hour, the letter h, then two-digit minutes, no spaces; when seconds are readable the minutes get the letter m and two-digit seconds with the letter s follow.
8h15m58s
